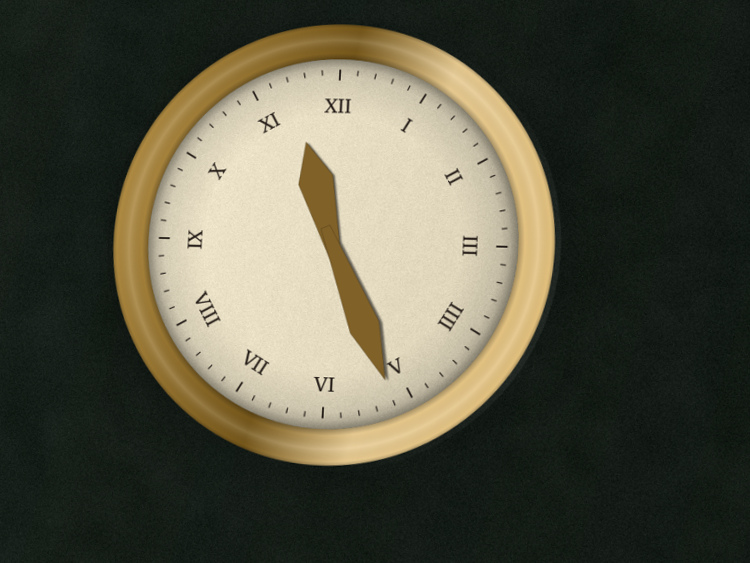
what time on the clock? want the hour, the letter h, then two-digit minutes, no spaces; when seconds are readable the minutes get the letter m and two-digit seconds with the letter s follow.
11h26
